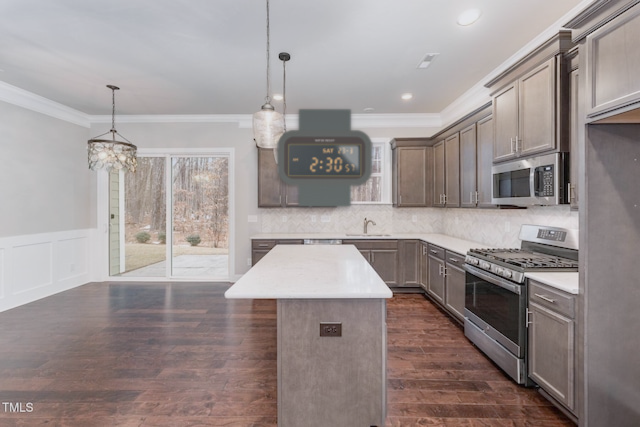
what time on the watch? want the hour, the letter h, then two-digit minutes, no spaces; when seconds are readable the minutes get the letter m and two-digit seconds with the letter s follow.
2h30
